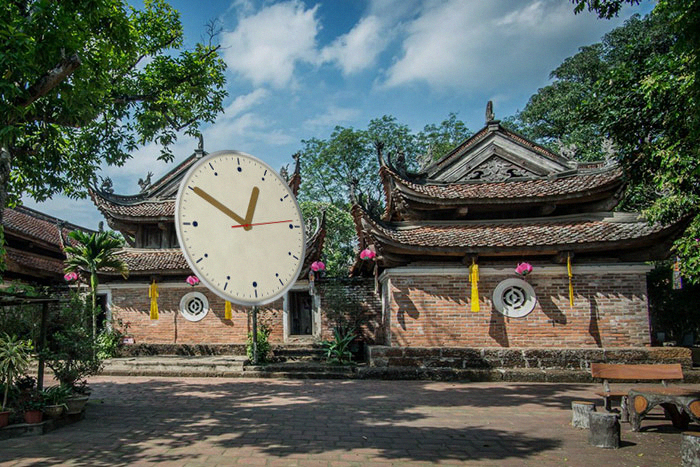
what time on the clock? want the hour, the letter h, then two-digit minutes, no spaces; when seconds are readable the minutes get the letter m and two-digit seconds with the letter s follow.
12h50m14s
